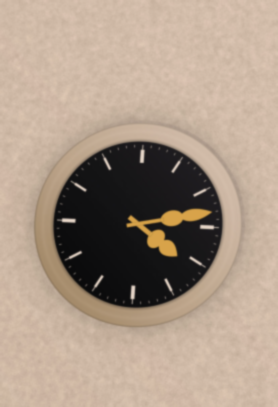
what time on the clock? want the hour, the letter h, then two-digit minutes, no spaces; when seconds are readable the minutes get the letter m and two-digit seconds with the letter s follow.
4h13
